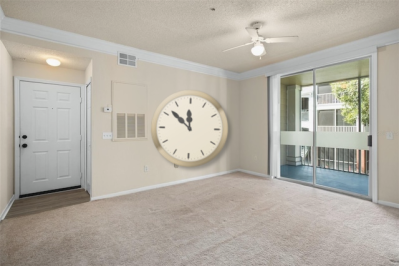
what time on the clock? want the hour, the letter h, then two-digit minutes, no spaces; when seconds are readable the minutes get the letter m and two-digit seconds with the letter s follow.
11h52
